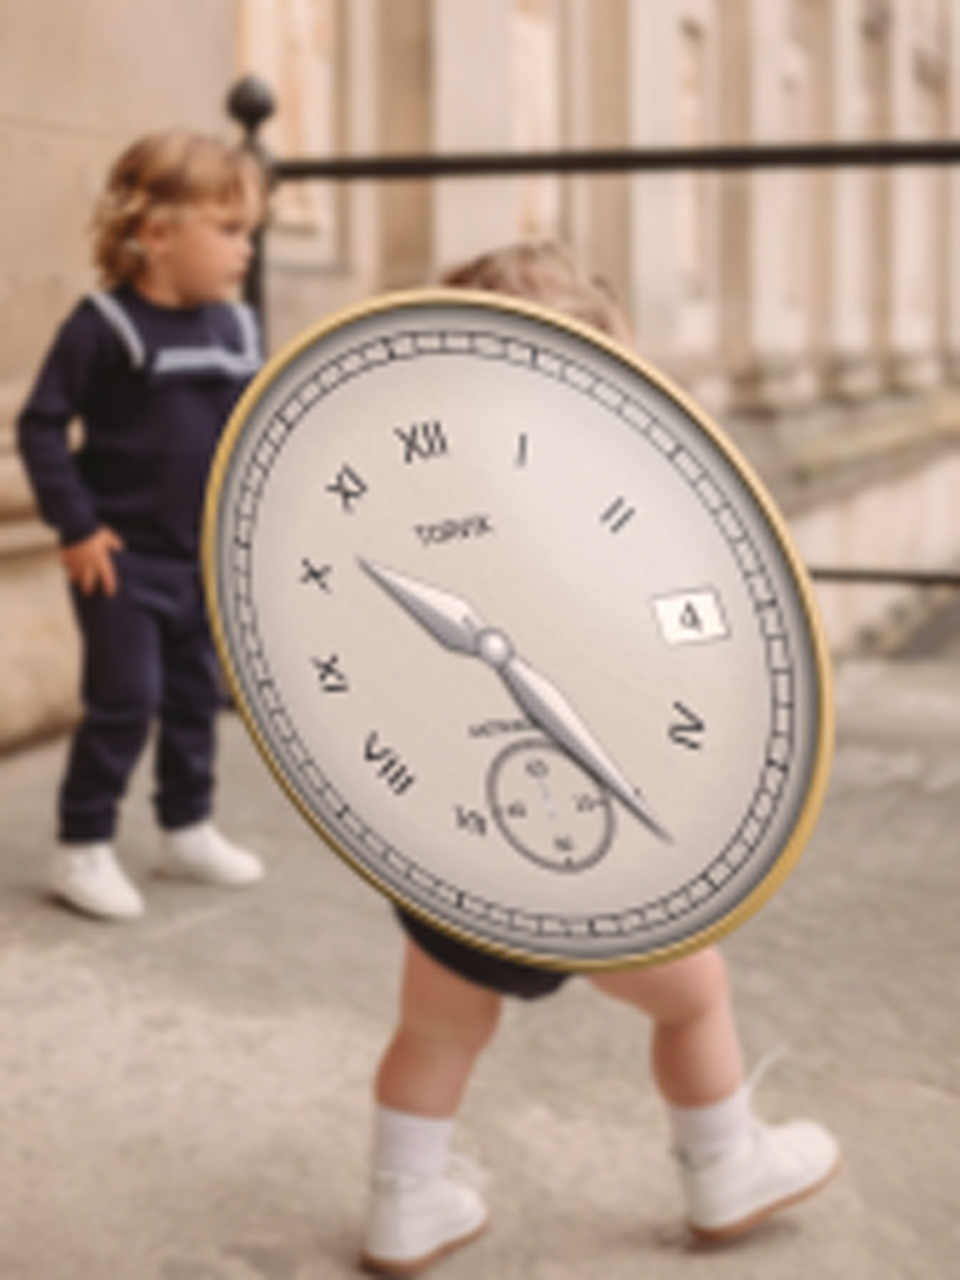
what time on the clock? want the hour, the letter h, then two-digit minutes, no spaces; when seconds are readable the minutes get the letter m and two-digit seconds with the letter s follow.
10h25
